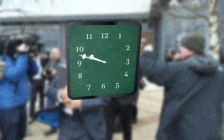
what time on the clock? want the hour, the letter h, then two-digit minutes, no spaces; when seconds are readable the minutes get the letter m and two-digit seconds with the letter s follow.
9h48
